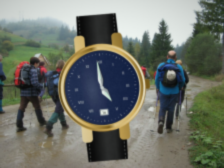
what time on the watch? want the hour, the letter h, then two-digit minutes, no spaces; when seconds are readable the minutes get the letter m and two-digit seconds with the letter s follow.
4h59
